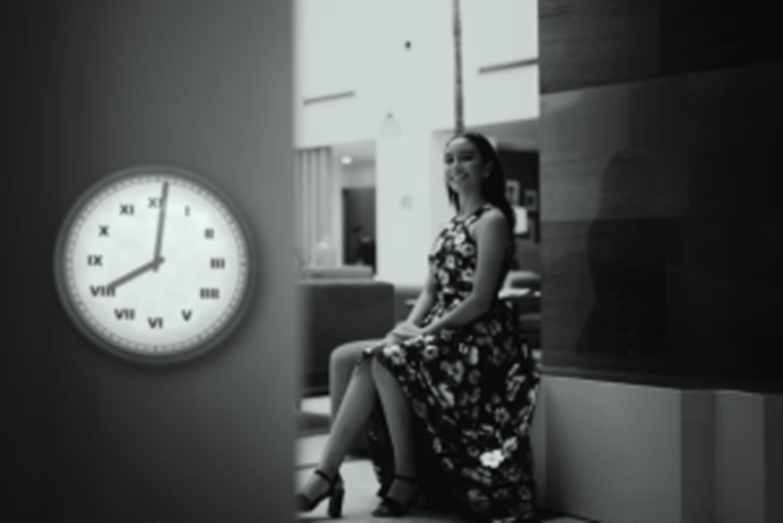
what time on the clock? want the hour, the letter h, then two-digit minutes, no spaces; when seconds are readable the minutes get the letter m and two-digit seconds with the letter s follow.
8h01
